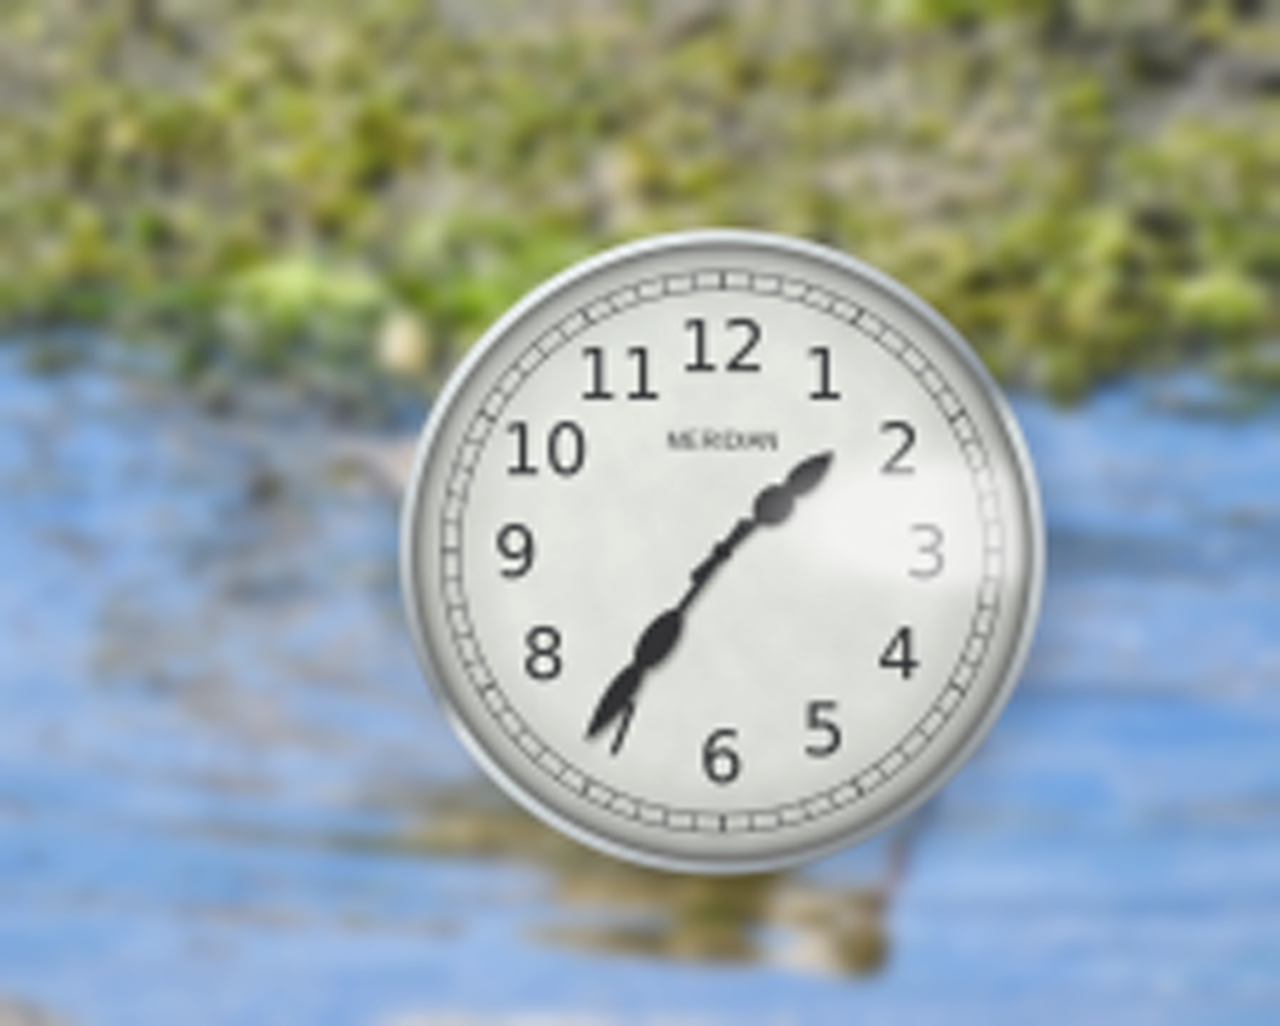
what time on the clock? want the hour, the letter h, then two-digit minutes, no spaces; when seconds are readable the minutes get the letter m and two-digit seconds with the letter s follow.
1h36
